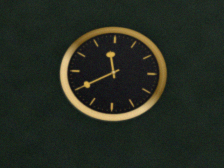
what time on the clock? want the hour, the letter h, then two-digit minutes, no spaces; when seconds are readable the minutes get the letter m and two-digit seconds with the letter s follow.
11h40
